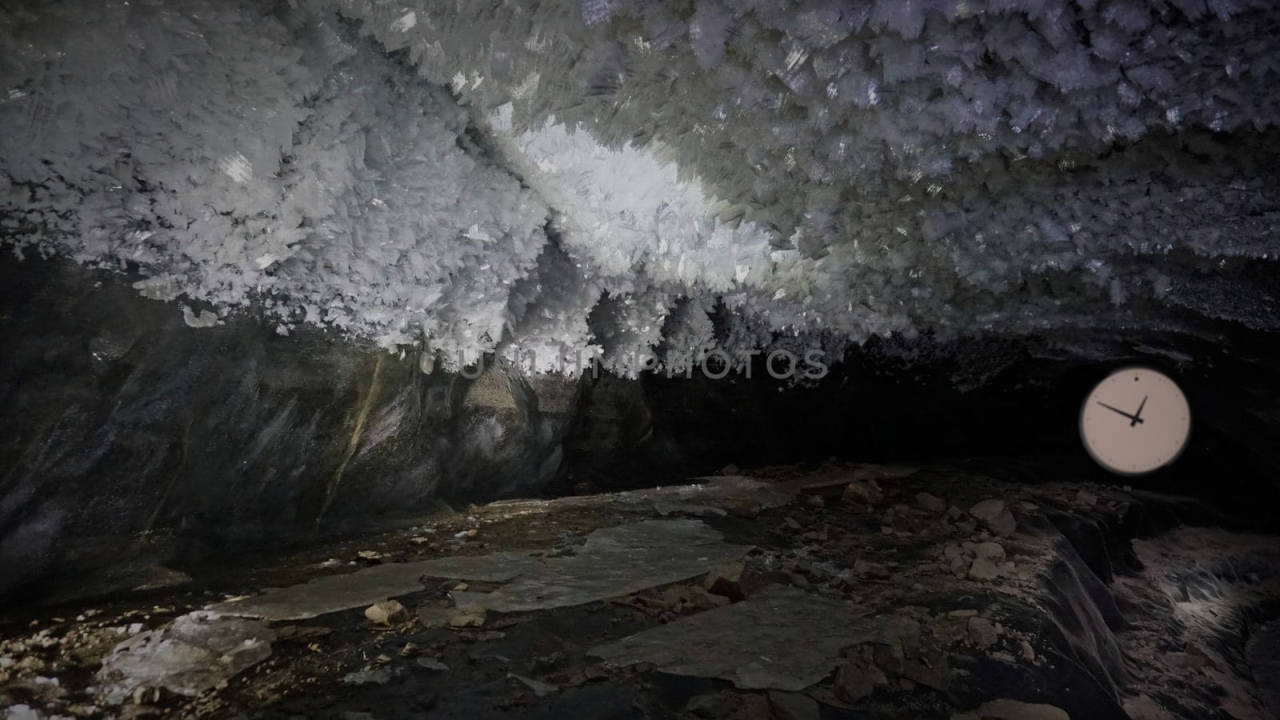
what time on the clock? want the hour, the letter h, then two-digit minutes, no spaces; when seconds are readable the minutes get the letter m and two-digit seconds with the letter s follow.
12h49
